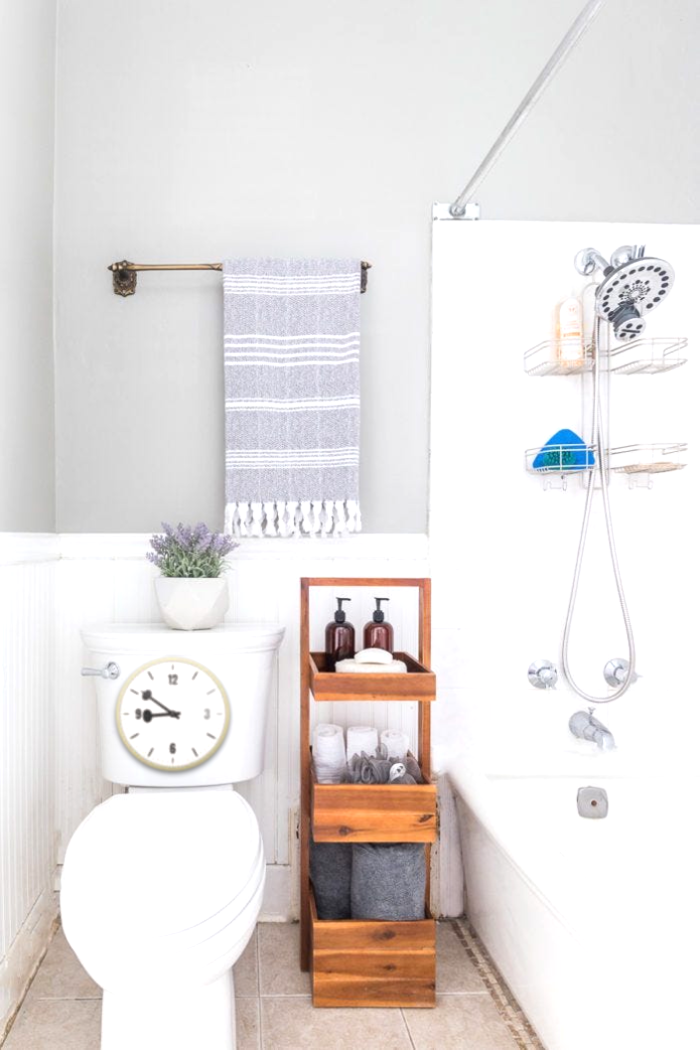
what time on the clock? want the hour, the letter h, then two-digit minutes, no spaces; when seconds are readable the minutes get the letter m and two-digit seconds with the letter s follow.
8h51
